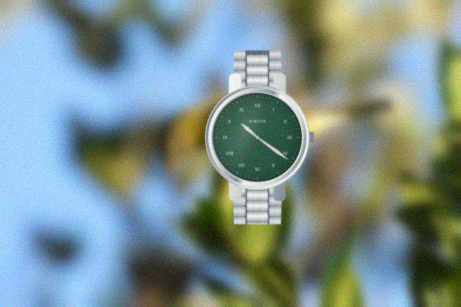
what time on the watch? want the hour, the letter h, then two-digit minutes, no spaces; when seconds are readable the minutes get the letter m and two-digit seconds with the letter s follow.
10h21
